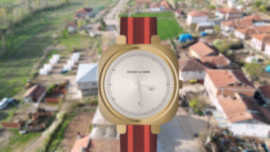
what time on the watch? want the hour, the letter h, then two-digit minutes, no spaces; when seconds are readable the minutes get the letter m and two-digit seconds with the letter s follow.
3h29
